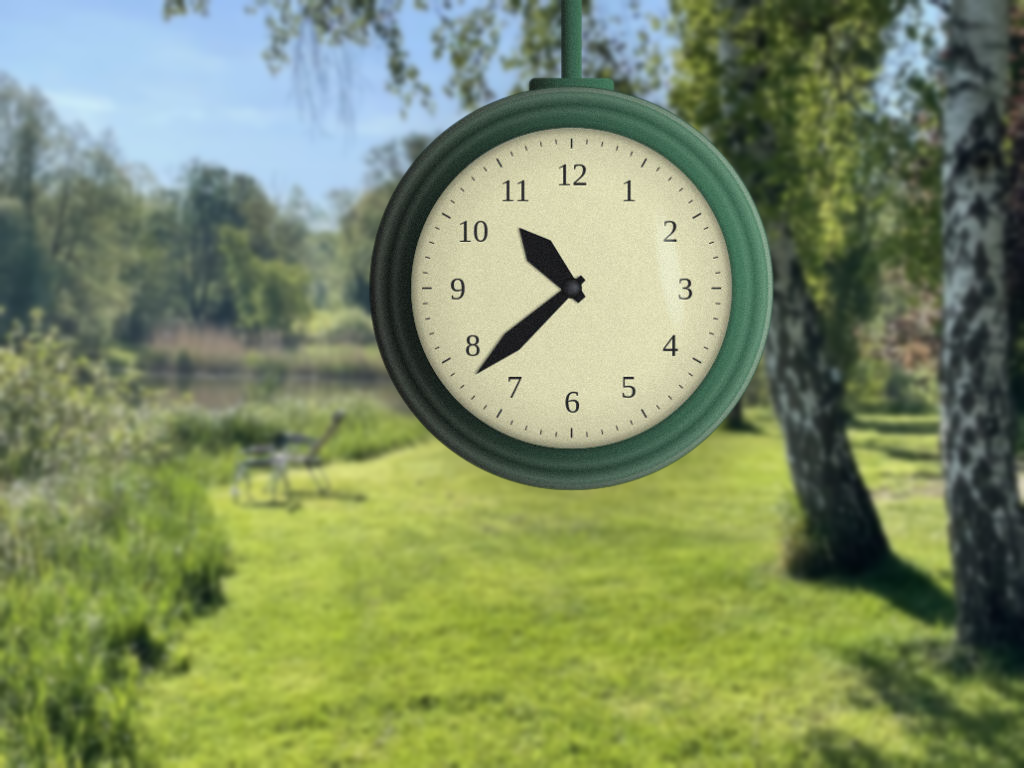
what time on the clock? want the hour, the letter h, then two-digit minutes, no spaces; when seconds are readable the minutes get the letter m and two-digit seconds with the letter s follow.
10h38
